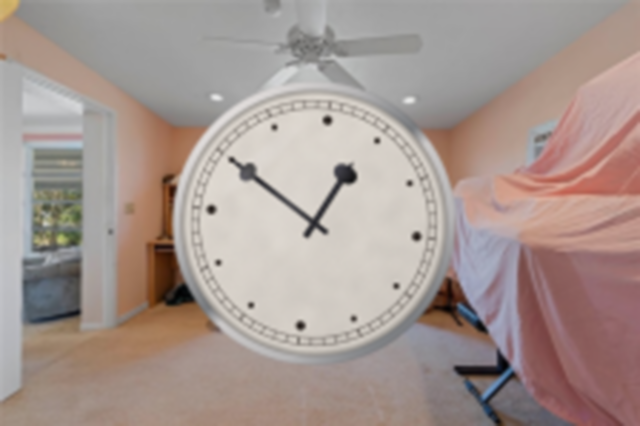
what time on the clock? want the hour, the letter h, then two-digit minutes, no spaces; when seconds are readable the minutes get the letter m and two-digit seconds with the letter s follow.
12h50
